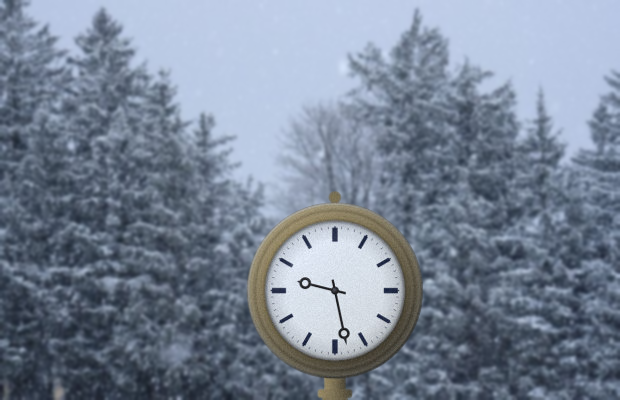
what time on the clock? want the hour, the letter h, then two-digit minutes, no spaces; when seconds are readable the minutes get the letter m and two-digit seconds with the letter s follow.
9h28
